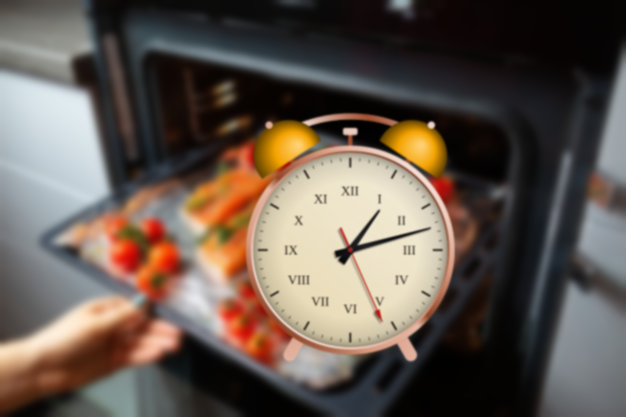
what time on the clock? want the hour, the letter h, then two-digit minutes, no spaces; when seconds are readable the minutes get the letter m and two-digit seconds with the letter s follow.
1h12m26s
